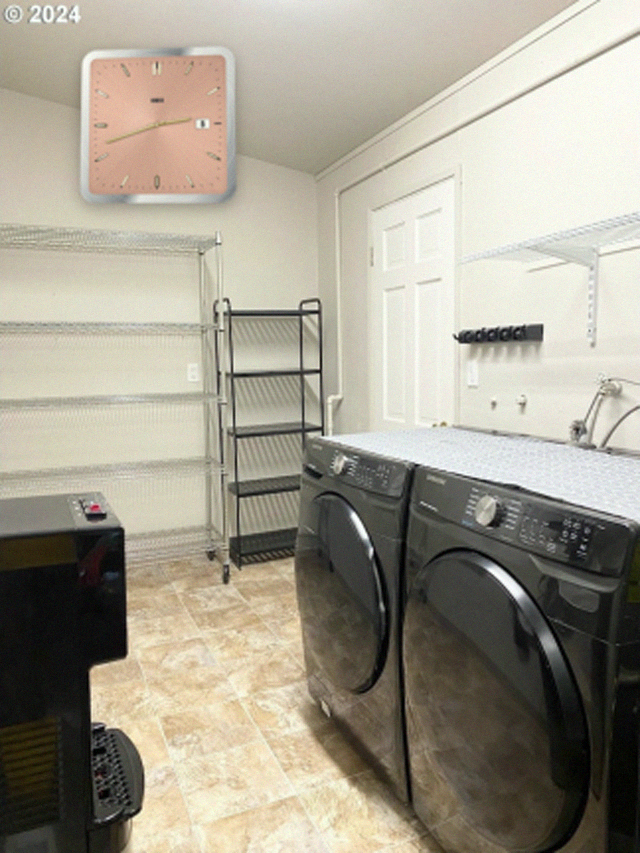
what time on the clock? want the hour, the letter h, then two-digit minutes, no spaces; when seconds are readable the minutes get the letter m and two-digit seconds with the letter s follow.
2h42
